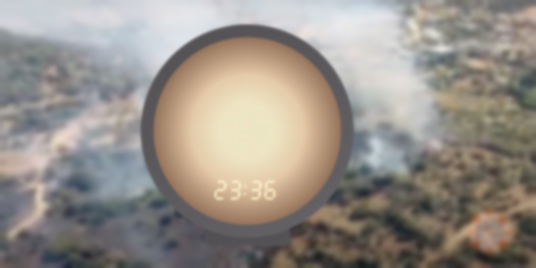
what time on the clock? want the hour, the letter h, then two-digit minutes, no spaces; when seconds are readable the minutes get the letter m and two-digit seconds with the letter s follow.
23h36
